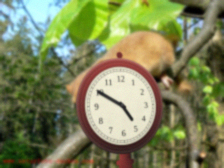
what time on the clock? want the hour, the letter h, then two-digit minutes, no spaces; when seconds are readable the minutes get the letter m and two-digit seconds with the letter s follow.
4h50
